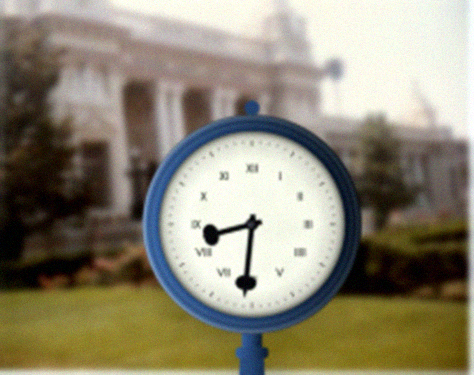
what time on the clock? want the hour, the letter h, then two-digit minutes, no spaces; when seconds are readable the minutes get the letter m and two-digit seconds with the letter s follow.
8h31
